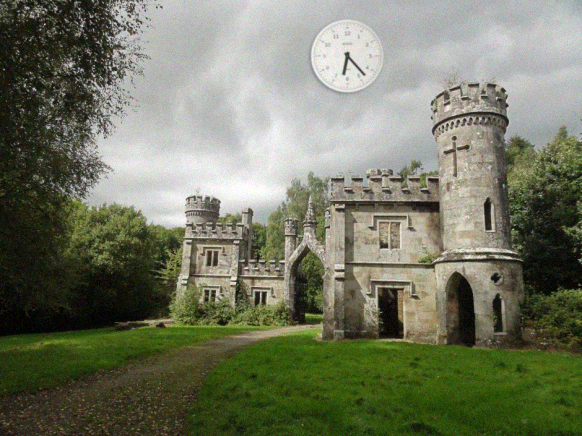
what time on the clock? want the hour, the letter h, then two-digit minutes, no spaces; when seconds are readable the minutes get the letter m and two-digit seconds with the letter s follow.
6h23
